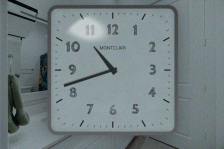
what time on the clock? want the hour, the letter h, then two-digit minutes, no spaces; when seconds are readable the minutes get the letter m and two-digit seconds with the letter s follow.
10h42
